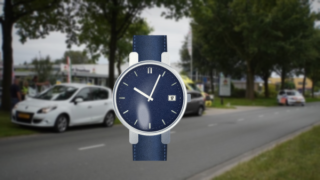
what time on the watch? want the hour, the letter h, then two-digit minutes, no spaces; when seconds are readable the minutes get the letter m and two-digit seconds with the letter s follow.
10h04
